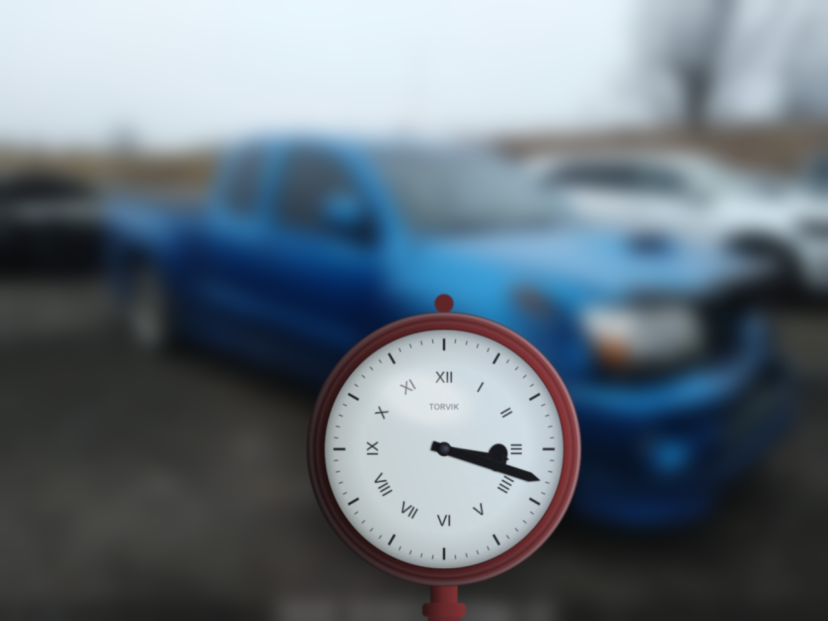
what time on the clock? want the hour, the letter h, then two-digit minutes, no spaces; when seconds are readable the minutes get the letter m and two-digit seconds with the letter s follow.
3h18
